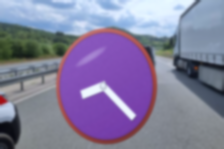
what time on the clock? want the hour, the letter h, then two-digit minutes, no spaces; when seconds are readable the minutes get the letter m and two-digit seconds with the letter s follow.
8h22
